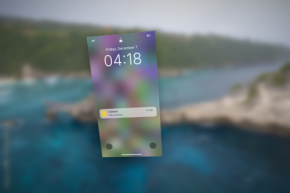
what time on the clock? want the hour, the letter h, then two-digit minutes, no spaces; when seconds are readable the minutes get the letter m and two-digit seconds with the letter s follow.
4h18
